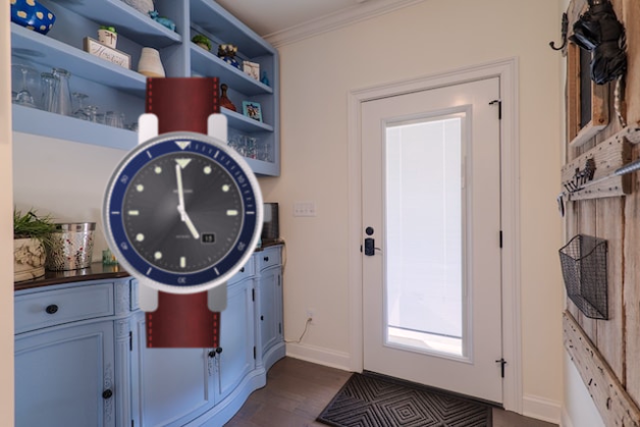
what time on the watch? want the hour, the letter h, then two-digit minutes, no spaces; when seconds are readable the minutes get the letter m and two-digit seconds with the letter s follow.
4h59
